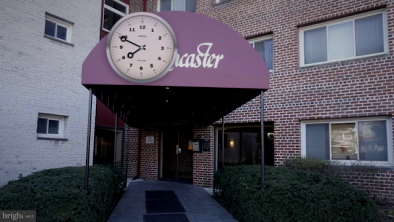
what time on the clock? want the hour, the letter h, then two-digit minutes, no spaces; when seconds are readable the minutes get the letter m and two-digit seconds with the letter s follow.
7h49
